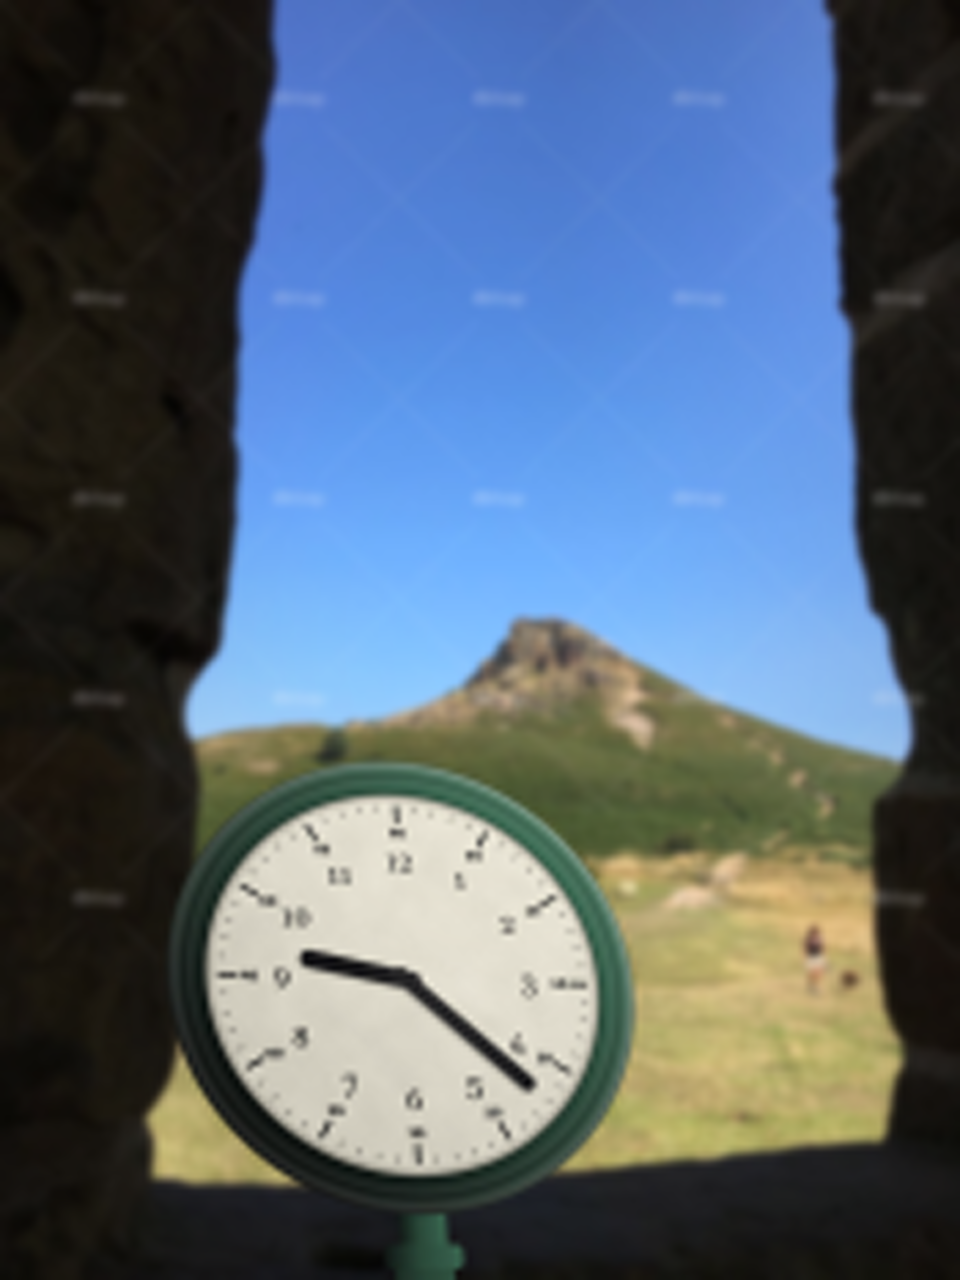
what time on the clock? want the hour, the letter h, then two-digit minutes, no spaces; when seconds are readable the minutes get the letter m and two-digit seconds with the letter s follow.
9h22
